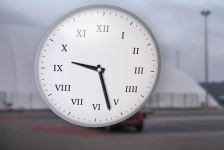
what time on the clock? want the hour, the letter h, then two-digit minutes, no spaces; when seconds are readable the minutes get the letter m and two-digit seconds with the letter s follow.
9h27
